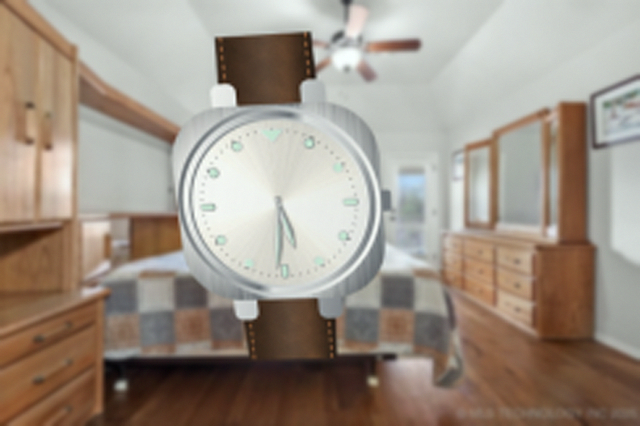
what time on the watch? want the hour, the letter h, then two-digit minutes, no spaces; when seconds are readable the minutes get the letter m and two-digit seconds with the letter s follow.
5h31
